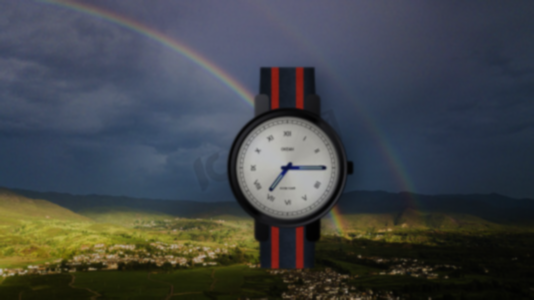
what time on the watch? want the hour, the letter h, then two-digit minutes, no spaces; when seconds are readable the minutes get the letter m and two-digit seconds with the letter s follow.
7h15
